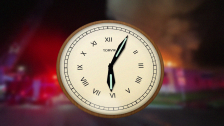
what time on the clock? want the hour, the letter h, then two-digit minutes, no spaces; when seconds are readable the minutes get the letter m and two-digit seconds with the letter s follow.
6h05
